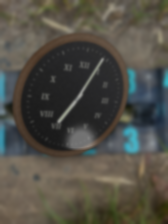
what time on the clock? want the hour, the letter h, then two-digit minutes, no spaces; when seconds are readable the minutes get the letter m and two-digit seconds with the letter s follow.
7h04
